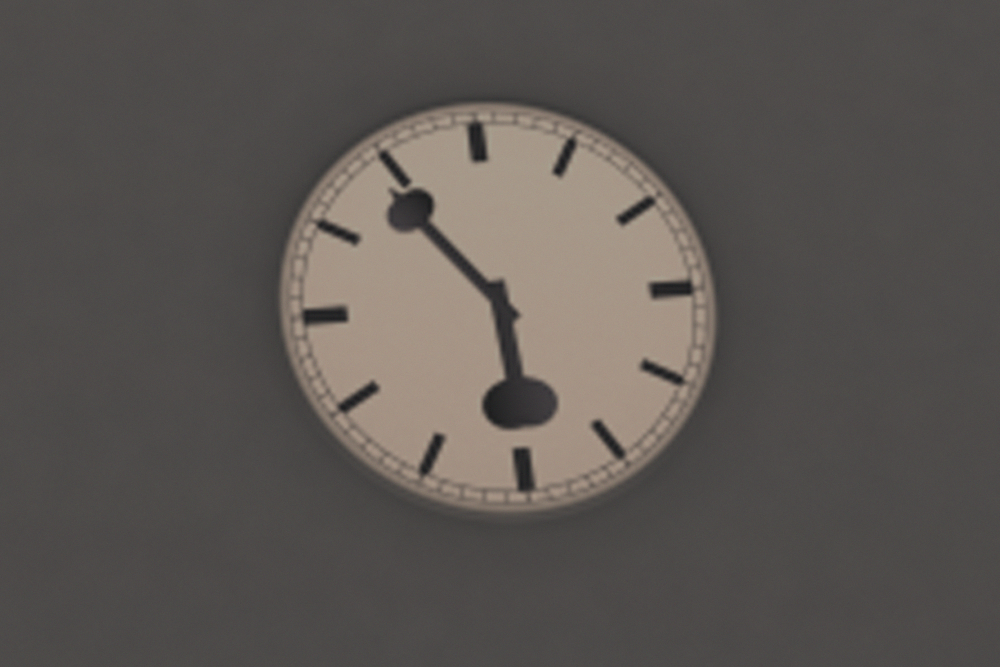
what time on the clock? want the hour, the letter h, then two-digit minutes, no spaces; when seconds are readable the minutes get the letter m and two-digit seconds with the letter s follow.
5h54
